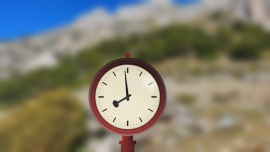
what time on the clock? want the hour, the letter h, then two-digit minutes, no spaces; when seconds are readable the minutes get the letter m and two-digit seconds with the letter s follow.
7h59
